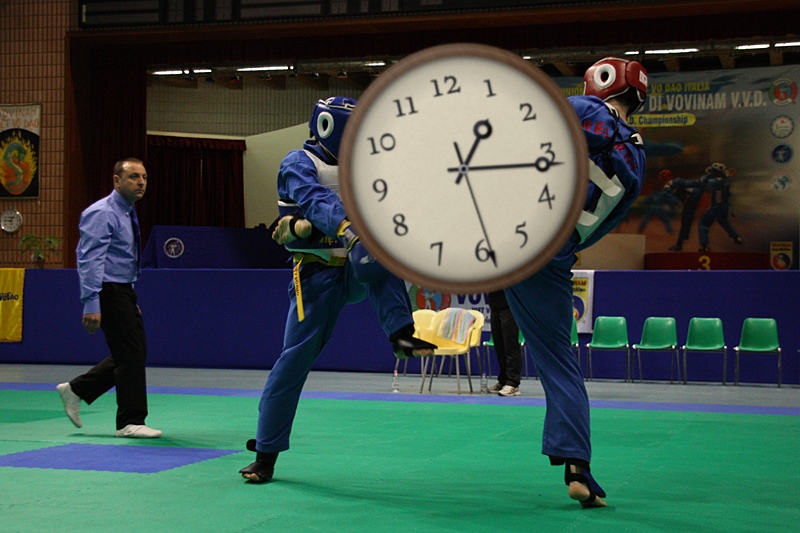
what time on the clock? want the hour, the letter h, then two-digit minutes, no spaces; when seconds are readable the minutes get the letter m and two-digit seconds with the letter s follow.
1h16m29s
